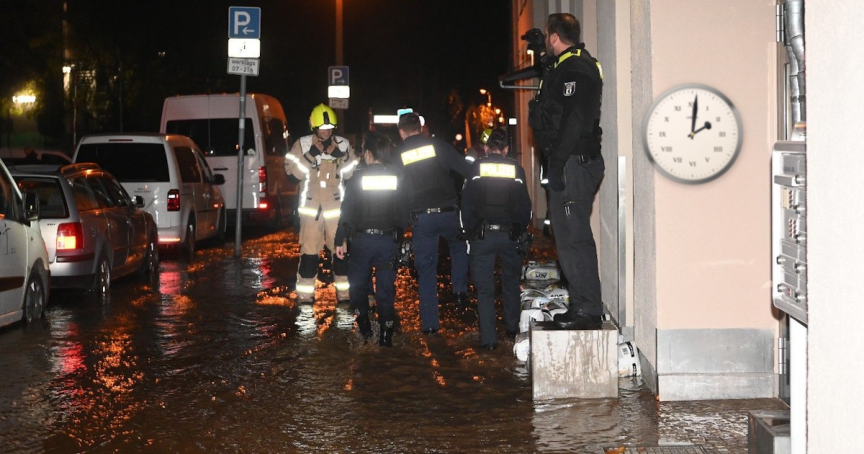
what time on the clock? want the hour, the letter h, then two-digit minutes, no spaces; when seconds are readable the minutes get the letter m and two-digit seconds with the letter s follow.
2h01
